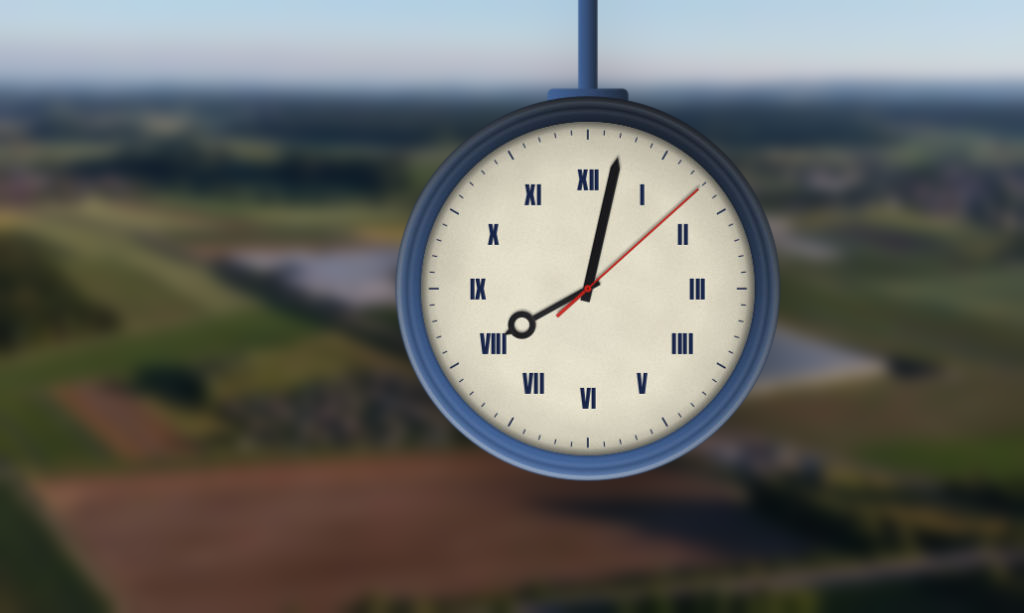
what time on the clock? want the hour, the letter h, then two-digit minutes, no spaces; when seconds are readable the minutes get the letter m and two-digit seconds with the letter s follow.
8h02m08s
